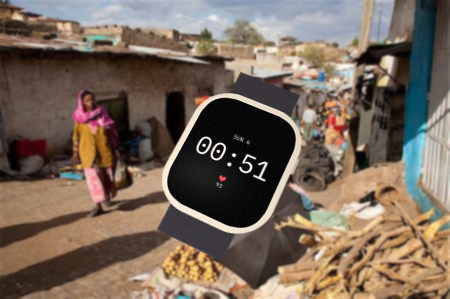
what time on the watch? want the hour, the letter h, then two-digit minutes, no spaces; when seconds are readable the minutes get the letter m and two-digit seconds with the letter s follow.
0h51
